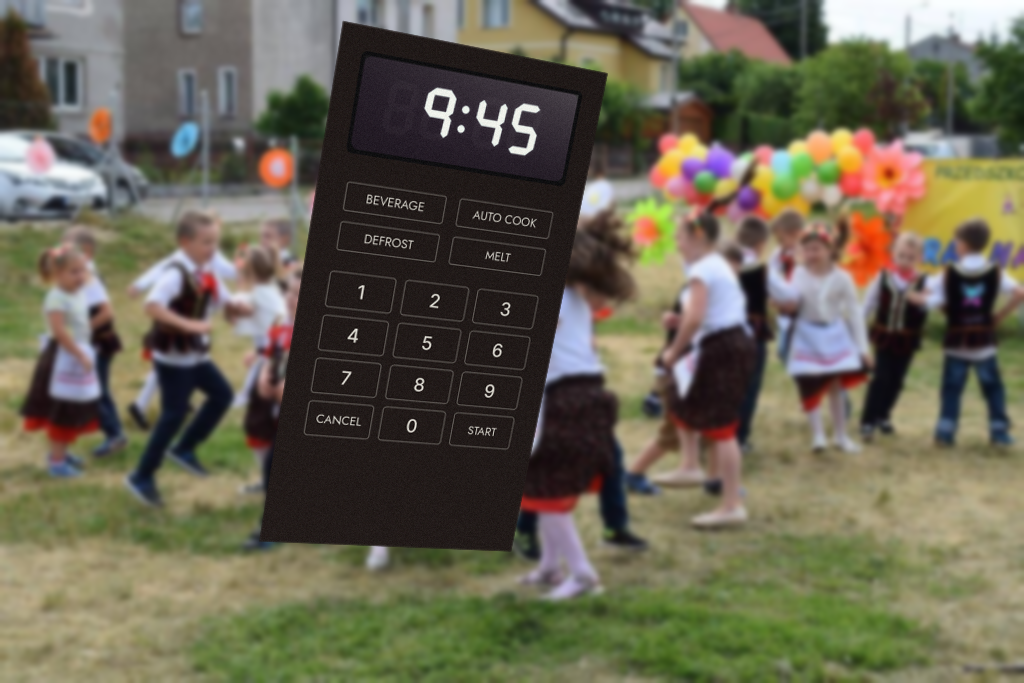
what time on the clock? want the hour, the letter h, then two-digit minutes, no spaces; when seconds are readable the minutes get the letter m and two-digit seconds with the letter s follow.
9h45
